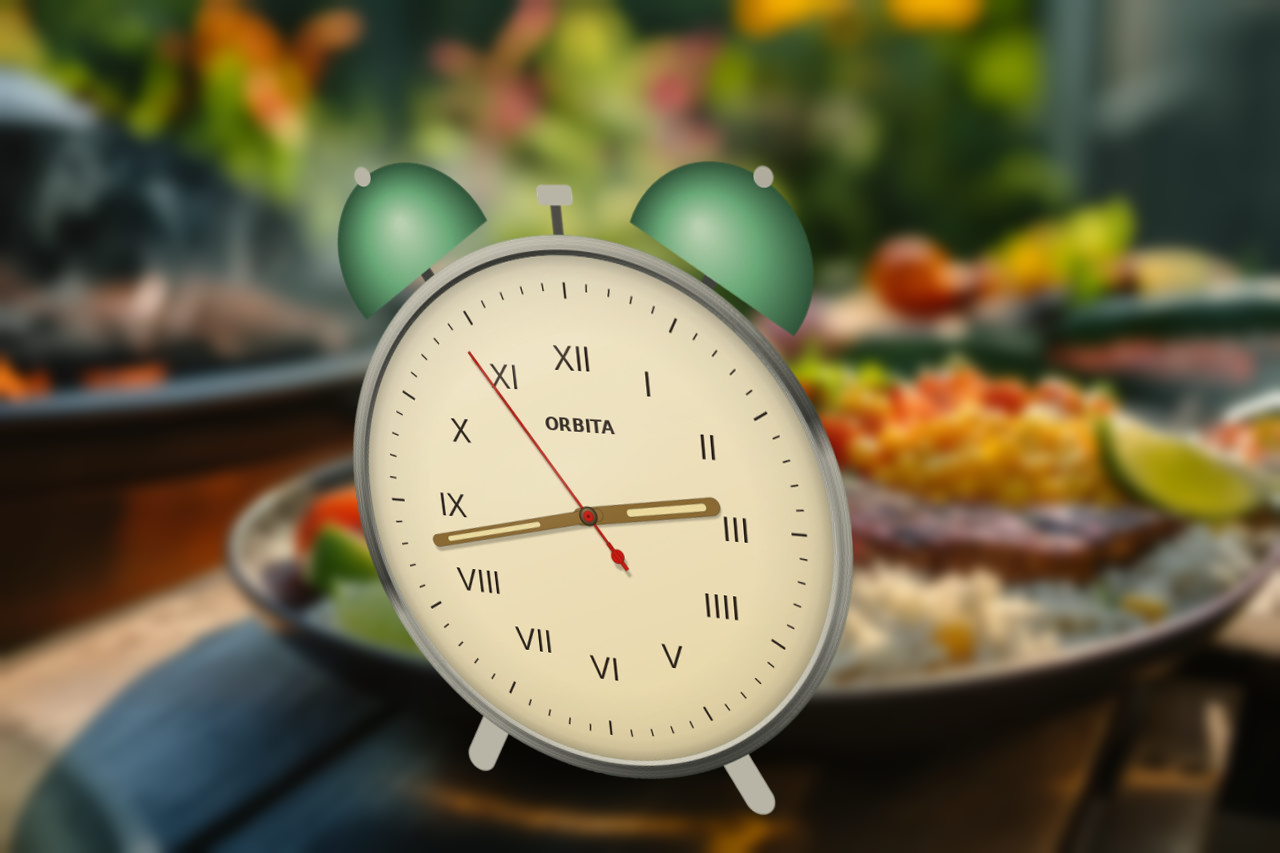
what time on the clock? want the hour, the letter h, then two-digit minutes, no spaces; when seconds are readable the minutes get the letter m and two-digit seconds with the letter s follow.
2h42m54s
